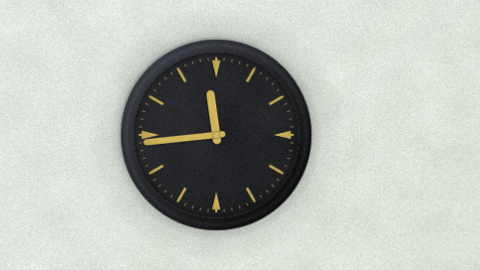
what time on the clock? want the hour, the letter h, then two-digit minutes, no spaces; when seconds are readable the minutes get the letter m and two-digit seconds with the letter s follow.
11h44
